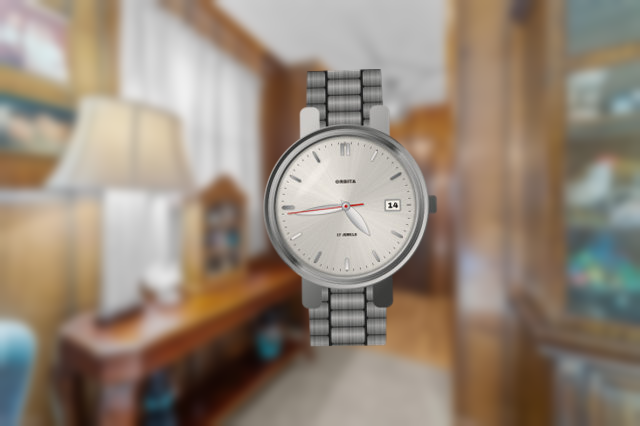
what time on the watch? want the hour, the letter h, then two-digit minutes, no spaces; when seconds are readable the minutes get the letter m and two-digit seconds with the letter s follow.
4h43m44s
